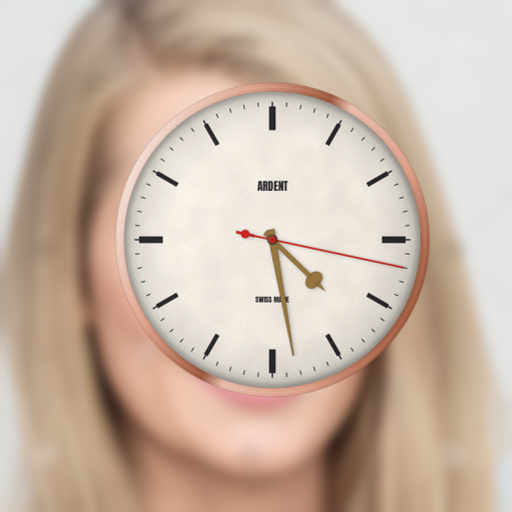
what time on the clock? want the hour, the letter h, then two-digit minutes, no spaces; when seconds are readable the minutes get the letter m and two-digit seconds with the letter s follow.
4h28m17s
